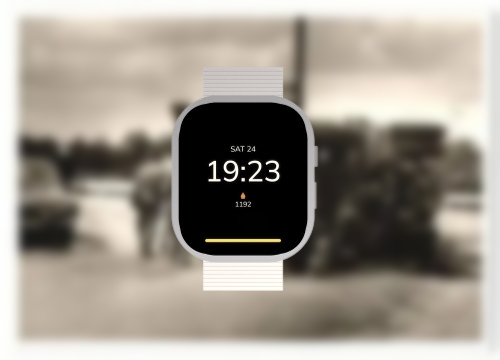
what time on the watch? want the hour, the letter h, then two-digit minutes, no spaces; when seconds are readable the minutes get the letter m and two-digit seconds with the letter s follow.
19h23
